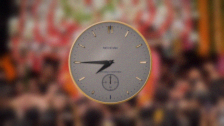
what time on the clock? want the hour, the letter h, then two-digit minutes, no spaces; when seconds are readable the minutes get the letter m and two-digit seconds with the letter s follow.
7h45
